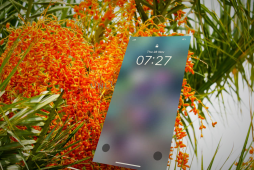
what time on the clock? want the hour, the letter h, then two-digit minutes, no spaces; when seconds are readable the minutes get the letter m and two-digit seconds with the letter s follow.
7h27
